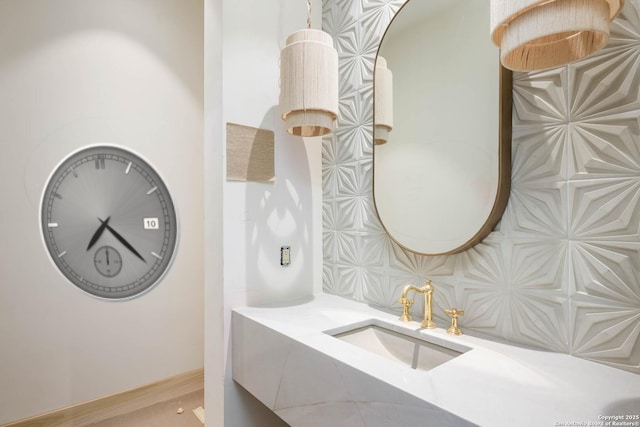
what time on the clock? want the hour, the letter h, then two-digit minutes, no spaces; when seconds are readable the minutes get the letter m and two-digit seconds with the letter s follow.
7h22
